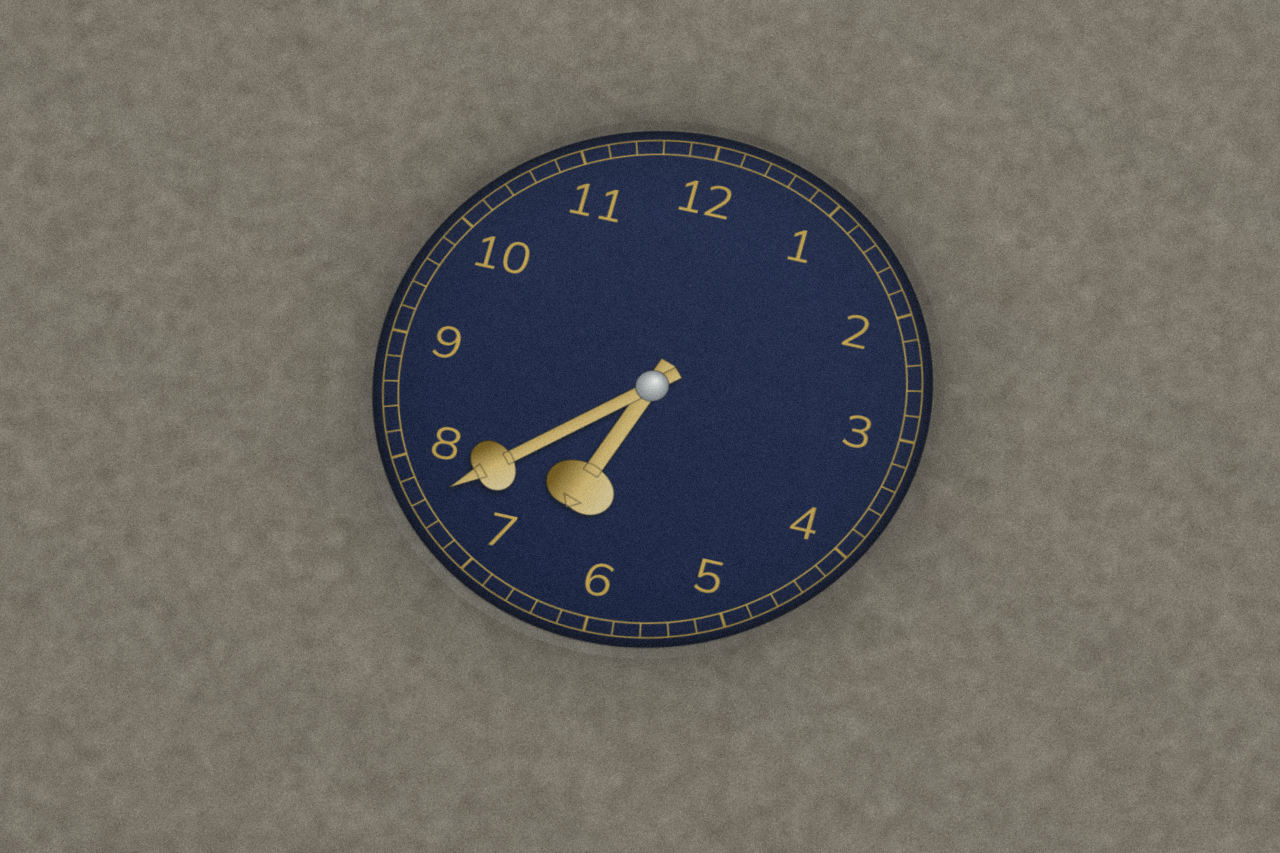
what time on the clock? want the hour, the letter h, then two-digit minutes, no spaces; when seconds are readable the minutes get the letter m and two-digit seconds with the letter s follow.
6h38
